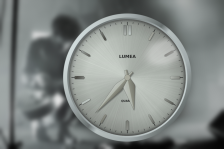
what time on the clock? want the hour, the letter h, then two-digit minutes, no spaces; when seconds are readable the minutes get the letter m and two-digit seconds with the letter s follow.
5h37
